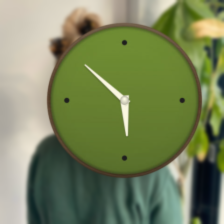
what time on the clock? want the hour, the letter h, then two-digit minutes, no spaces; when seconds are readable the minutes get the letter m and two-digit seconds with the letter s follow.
5h52
